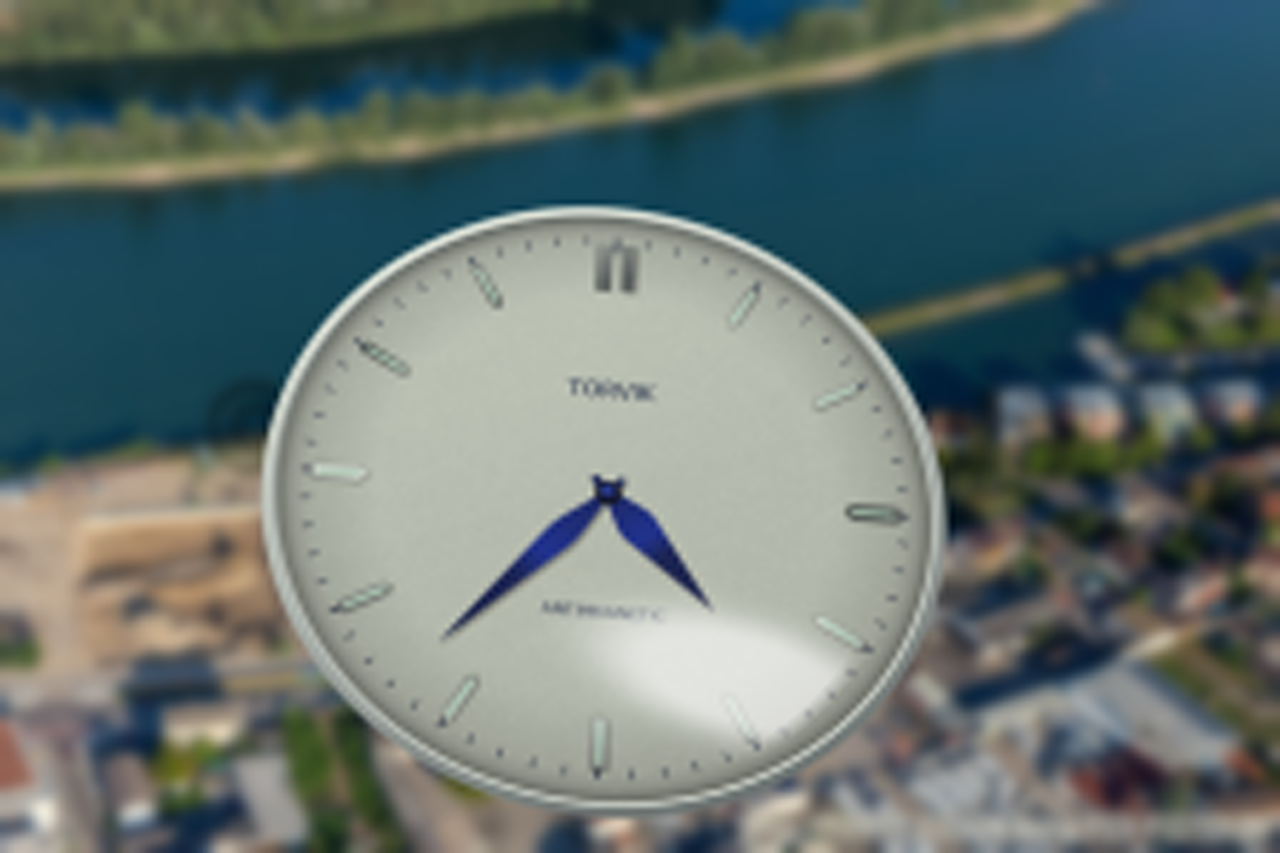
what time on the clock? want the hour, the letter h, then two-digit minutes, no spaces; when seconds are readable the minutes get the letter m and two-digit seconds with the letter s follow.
4h37
